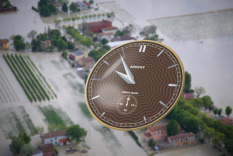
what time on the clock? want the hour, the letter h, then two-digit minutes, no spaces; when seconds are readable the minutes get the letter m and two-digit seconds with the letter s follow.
9h54
